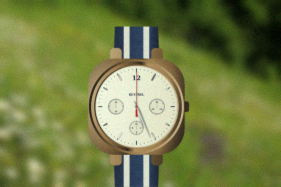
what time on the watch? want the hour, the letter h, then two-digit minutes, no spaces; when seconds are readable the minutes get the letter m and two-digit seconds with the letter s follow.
5h26
